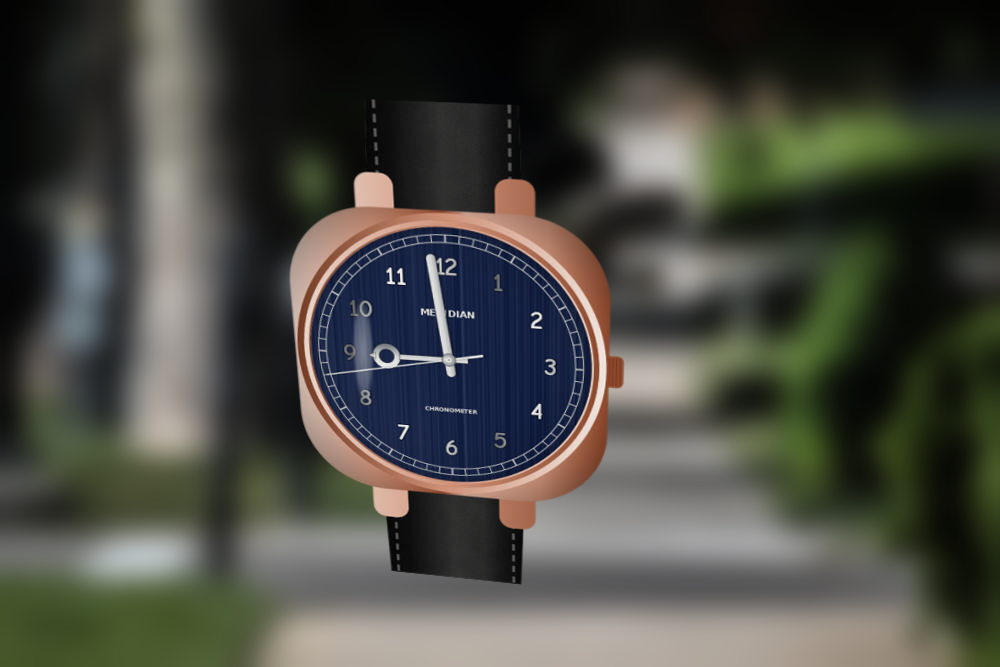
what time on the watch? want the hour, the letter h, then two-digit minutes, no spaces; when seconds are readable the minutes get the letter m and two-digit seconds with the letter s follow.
8h58m43s
